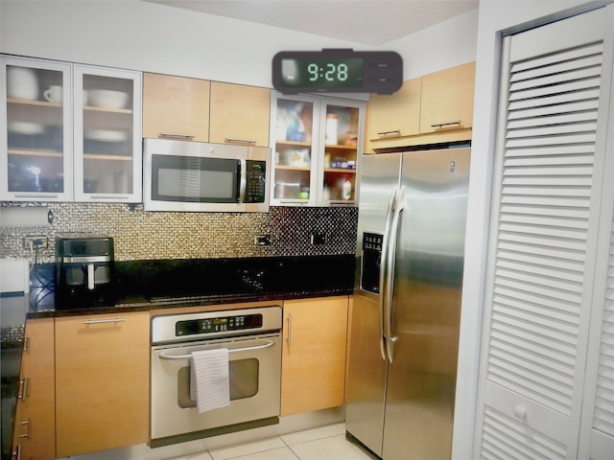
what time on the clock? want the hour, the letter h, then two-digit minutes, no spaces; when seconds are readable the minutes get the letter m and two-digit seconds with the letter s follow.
9h28
